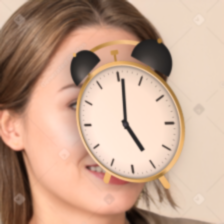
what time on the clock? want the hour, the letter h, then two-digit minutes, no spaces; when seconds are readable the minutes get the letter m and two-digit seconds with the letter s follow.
5h01
